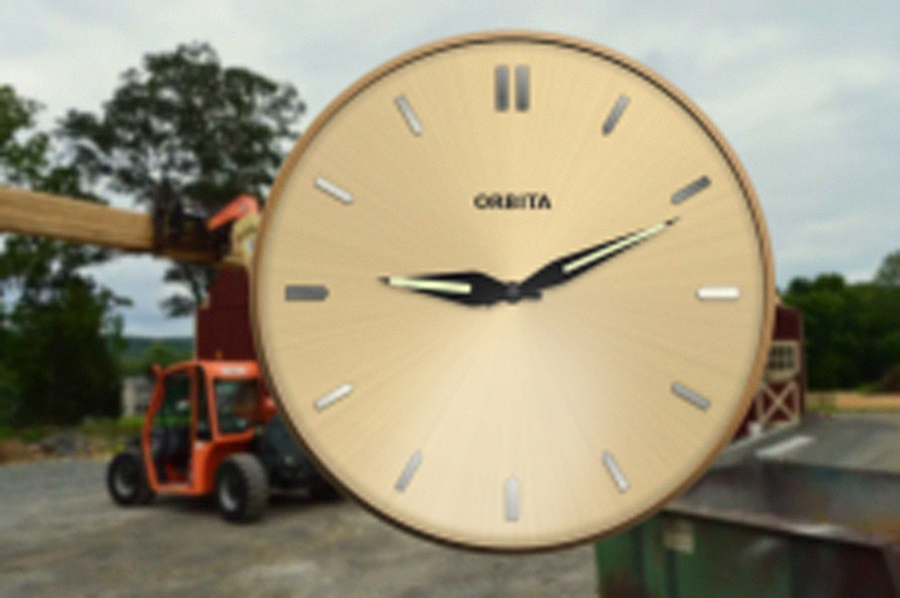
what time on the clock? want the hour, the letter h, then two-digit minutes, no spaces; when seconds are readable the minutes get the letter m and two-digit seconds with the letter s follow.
9h11
